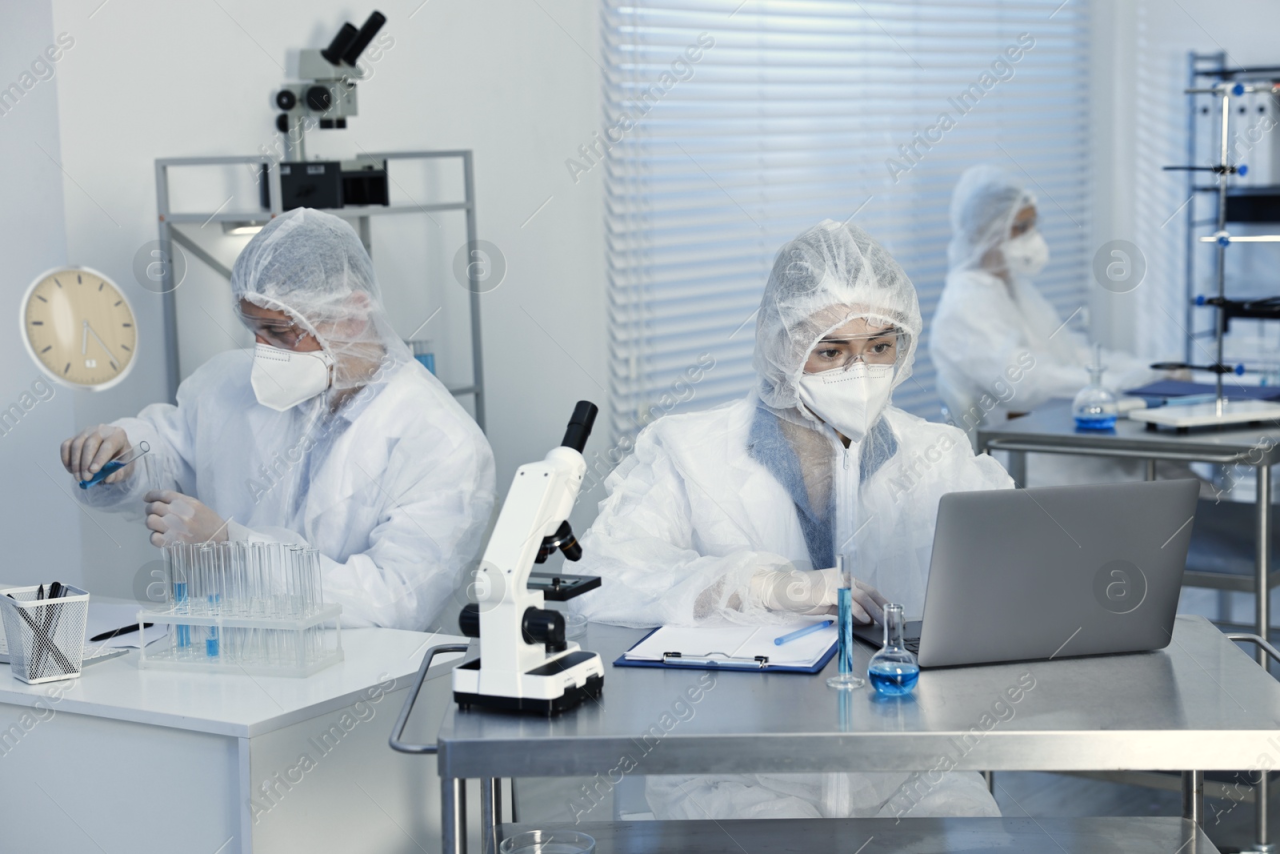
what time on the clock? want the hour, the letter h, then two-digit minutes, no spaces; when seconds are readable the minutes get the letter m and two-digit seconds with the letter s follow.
6h24
